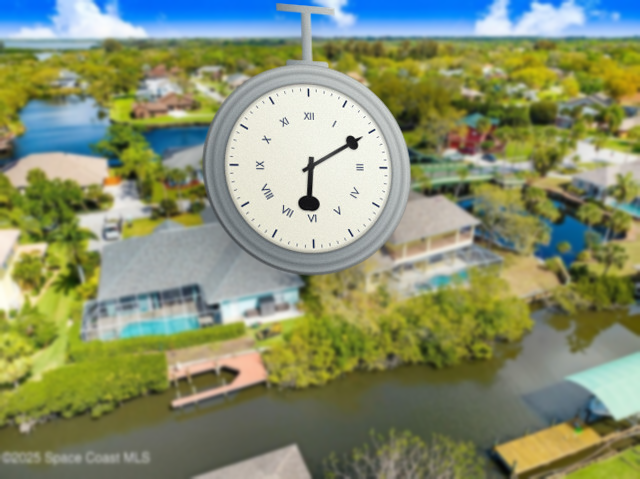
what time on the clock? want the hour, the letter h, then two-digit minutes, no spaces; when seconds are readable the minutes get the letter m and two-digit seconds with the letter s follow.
6h10
